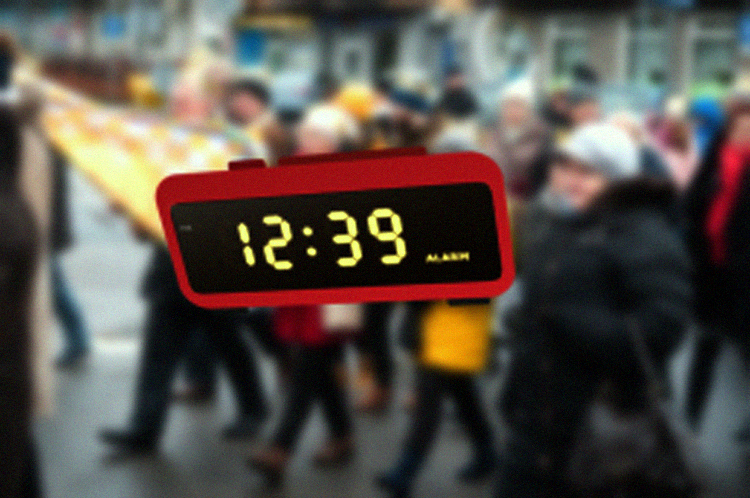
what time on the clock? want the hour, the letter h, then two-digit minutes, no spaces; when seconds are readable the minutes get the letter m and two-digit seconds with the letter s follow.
12h39
